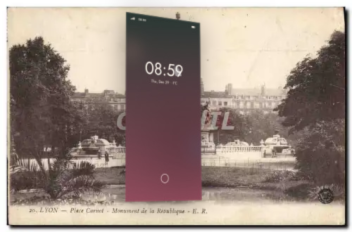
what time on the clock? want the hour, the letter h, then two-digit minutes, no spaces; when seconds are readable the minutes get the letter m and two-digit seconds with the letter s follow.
8h59
